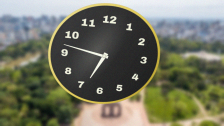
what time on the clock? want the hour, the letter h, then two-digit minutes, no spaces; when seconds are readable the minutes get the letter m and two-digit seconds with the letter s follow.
6h47
